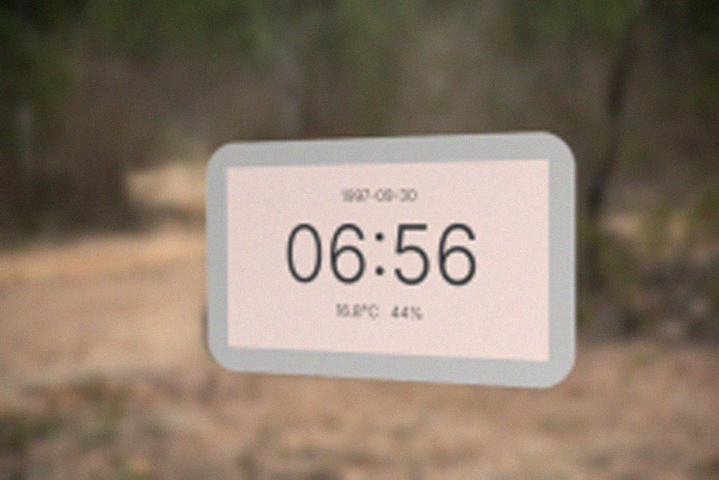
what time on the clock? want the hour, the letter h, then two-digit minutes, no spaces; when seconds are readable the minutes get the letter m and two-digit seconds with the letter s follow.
6h56
